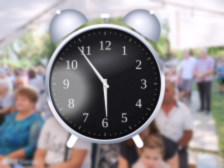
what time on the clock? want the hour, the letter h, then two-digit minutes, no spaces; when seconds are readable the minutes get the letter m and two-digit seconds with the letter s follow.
5h54
